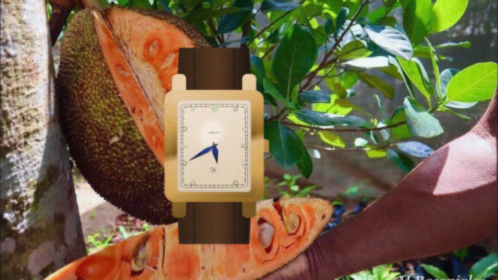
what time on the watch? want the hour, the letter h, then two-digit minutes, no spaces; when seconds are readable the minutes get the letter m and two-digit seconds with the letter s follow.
5h40
